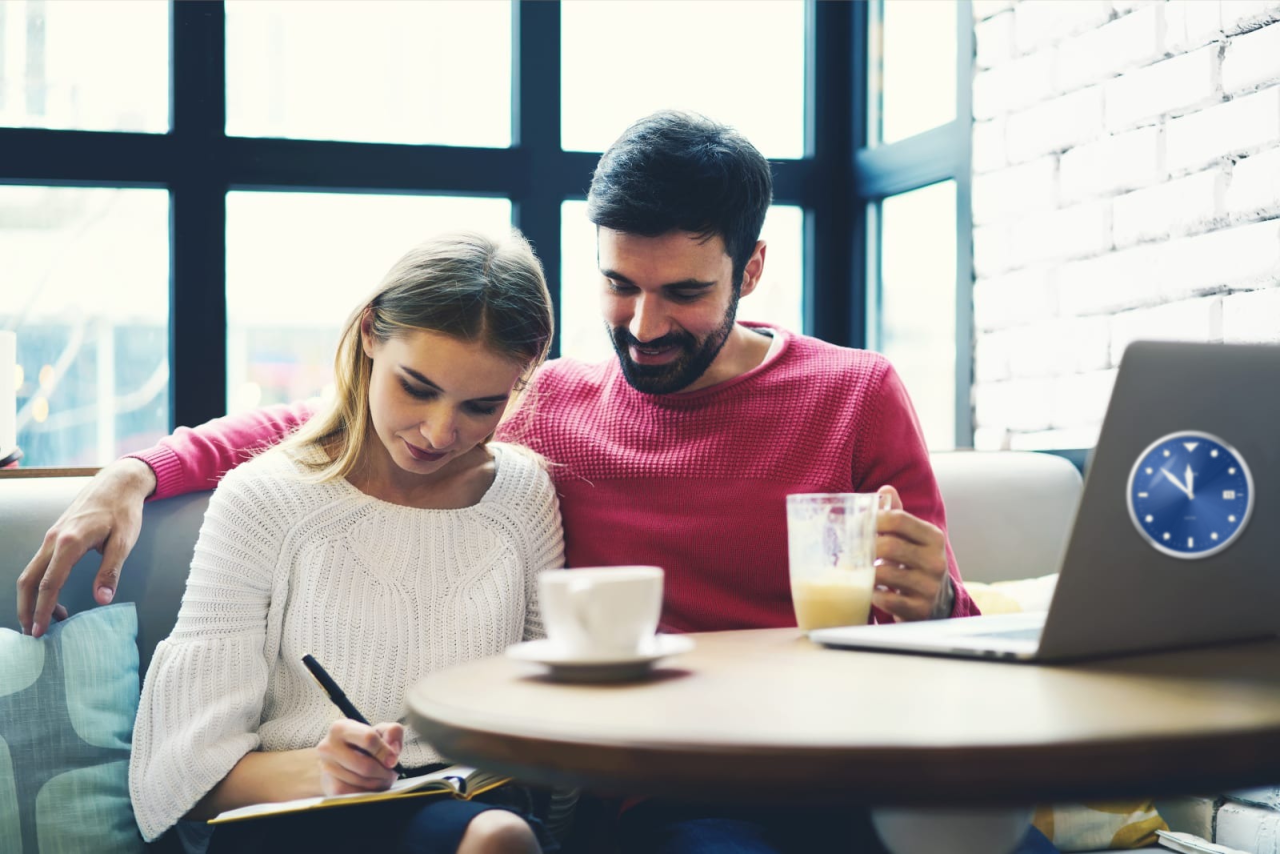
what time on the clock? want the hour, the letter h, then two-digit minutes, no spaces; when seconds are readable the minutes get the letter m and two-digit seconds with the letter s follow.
11h52
